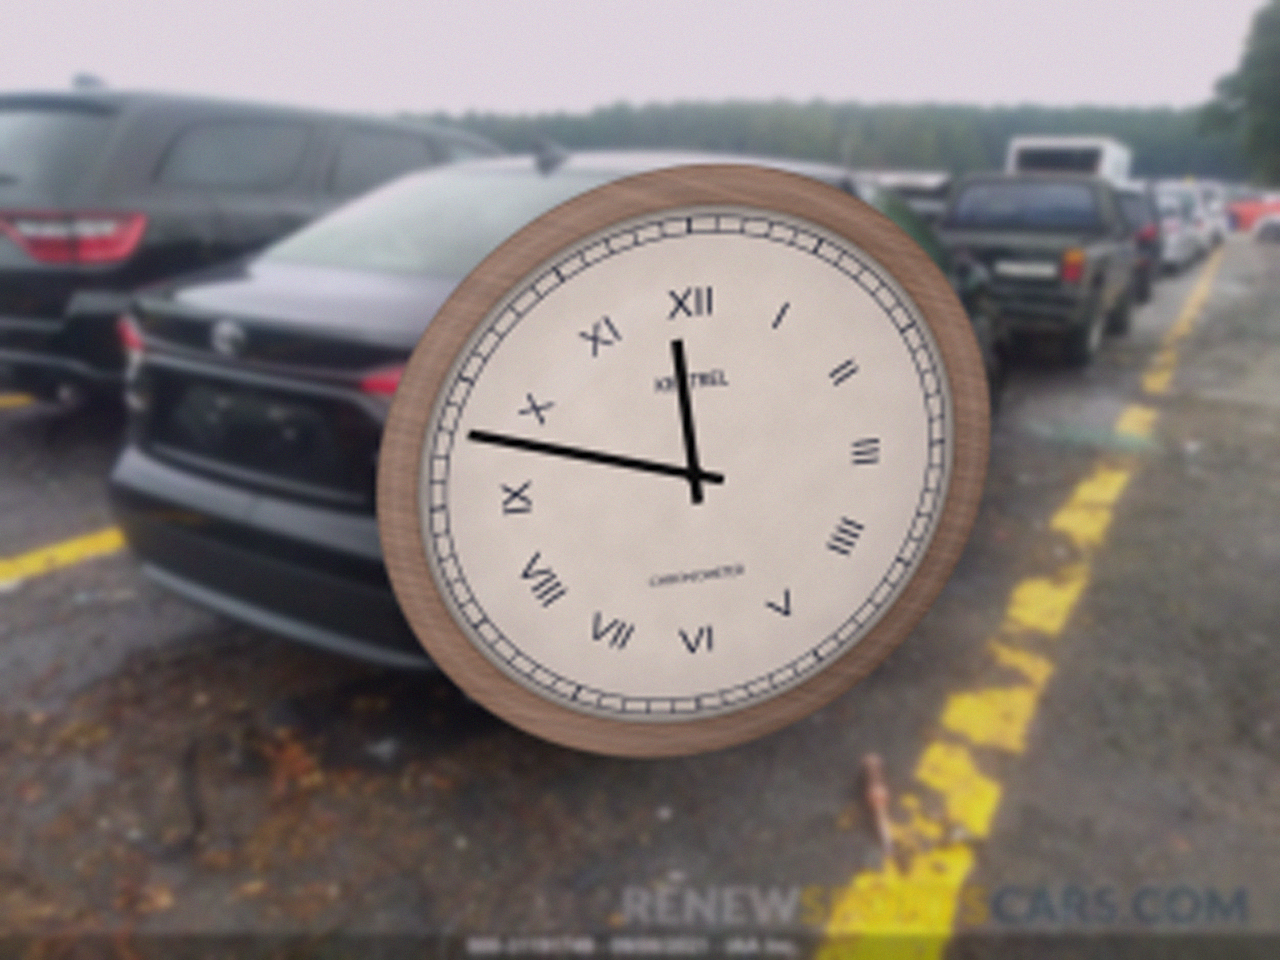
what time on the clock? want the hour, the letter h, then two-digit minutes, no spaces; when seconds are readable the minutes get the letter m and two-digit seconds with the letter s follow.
11h48
